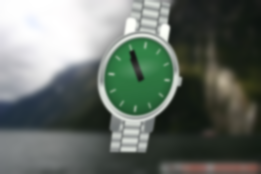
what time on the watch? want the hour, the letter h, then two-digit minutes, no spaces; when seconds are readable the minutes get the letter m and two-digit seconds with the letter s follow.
10h55
